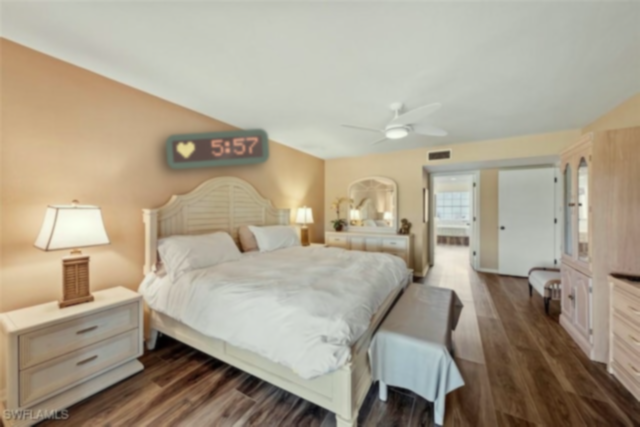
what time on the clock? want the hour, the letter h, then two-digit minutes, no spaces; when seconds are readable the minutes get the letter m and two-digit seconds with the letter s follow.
5h57
